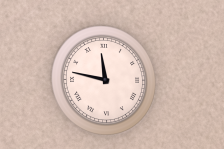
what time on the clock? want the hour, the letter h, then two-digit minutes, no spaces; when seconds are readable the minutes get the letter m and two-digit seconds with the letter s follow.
11h47
